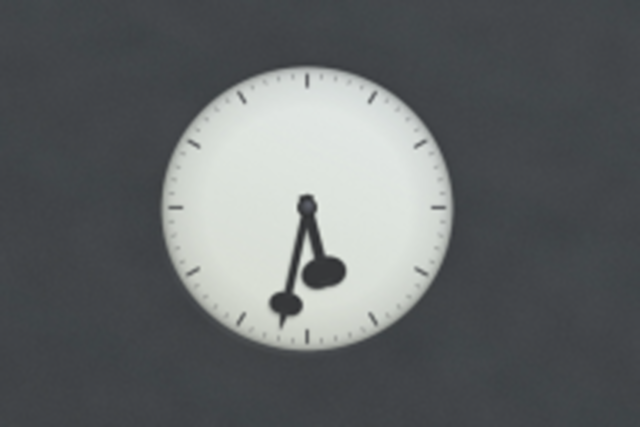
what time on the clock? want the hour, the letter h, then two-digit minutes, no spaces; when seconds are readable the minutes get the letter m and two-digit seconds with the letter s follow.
5h32
